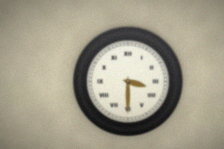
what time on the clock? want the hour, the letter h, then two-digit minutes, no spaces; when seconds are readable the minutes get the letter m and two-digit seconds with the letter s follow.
3h30
